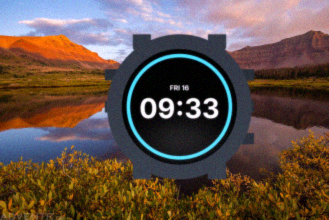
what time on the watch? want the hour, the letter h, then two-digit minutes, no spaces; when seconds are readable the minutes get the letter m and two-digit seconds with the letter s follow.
9h33
